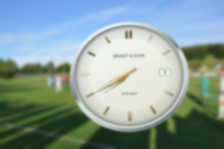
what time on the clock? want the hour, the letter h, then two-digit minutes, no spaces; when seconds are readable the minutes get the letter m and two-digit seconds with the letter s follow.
7h40
